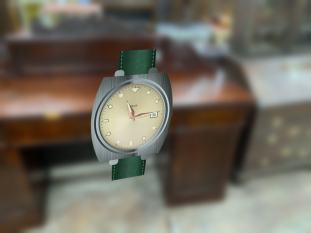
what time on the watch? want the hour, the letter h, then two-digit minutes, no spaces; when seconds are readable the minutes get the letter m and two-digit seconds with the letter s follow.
11h14
